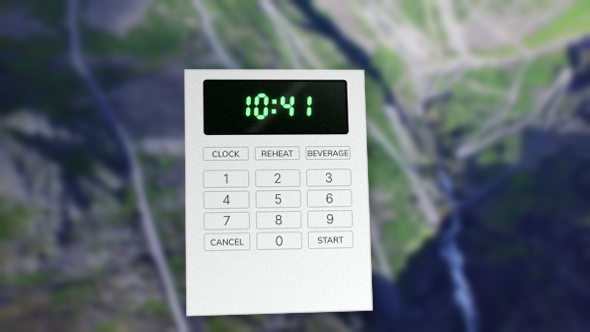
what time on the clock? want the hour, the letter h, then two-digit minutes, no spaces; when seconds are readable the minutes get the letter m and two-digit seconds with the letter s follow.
10h41
